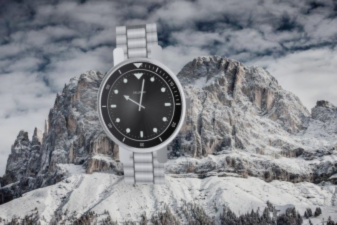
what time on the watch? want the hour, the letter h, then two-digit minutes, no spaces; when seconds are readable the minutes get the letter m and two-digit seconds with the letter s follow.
10h02
